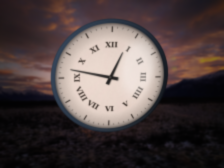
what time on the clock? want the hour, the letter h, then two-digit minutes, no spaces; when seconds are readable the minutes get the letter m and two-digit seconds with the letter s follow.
12h47
